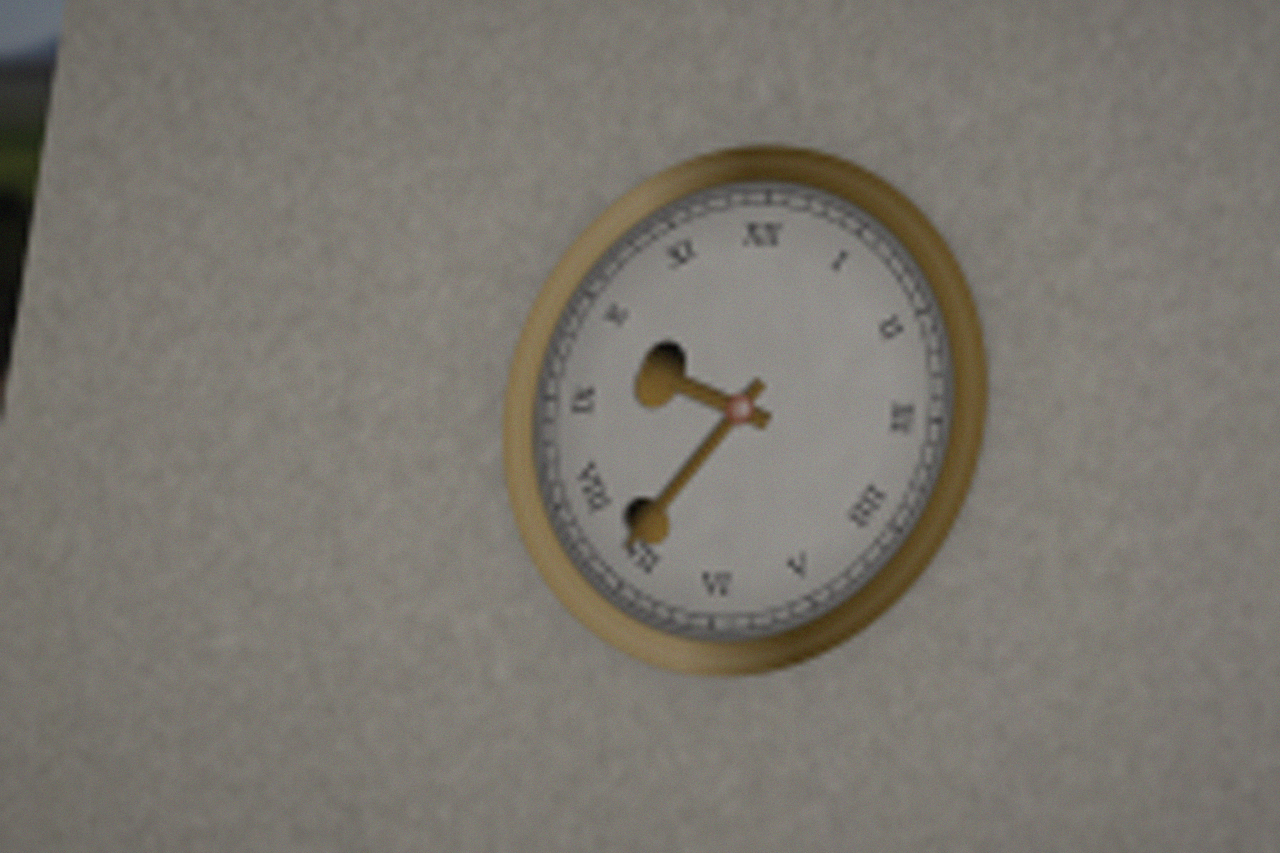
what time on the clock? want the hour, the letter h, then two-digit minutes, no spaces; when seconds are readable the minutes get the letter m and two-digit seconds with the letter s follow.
9h36
